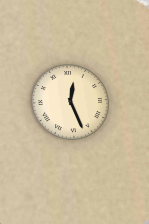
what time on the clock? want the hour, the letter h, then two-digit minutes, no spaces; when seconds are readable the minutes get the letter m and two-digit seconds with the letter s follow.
12h27
